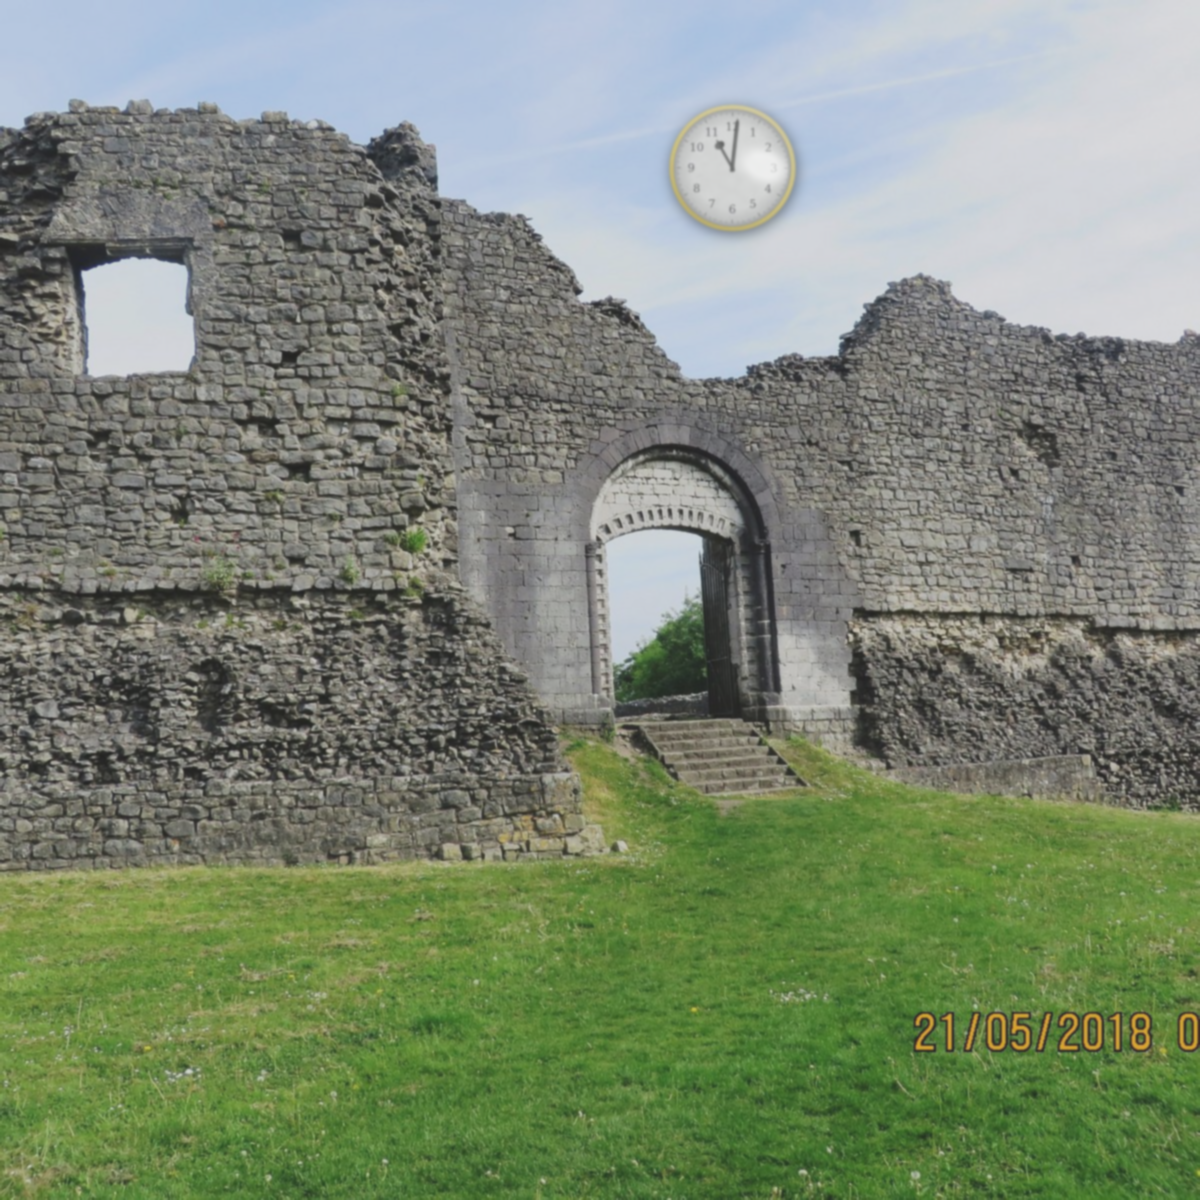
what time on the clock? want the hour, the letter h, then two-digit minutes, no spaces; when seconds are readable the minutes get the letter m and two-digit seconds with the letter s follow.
11h01
